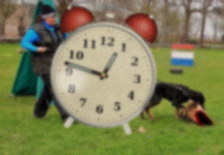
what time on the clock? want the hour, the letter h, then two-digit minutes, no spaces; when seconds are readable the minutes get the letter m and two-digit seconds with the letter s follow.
12h47
